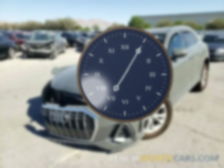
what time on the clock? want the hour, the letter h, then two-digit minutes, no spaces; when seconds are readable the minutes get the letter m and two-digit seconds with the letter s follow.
7h05
